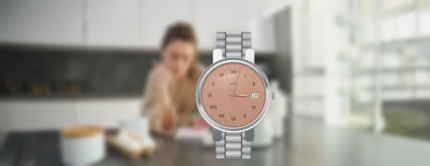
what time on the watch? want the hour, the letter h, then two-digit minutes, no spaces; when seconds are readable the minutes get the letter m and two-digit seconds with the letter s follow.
3h02
